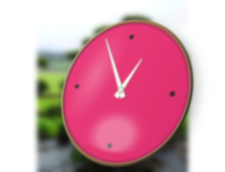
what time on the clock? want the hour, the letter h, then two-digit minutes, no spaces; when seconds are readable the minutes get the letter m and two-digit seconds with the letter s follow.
12h55
